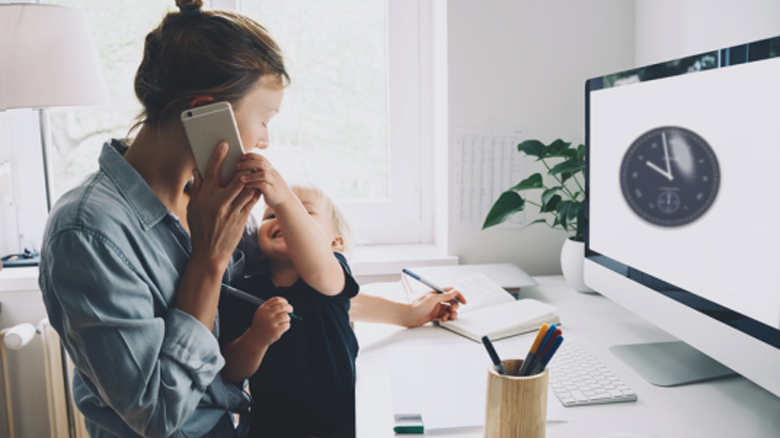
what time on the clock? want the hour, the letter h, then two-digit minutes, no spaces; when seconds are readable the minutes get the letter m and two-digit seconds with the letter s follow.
9h58
